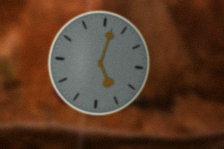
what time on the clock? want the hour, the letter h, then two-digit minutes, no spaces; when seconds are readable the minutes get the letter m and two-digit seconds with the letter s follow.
5h02
